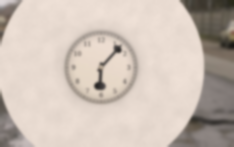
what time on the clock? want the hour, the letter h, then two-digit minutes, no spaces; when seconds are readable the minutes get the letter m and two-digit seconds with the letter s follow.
6h07
